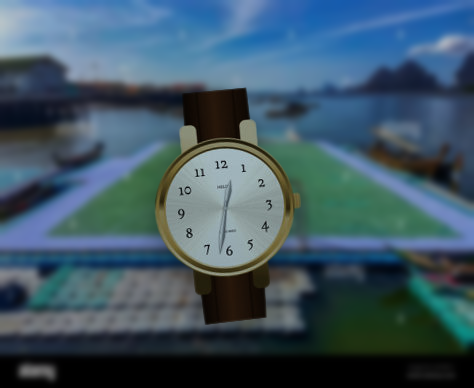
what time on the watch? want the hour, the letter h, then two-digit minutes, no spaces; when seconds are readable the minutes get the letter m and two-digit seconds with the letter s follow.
12h32
